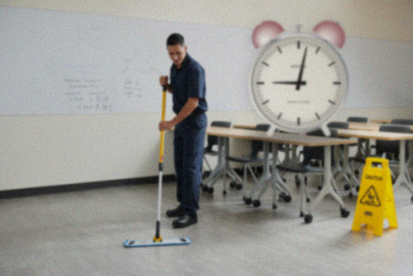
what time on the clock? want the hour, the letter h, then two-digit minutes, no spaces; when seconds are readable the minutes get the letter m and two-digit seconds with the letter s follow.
9h02
